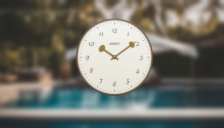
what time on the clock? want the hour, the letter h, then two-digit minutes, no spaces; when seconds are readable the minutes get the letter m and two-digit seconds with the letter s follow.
10h09
